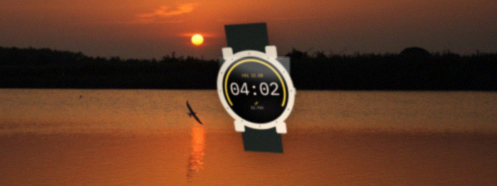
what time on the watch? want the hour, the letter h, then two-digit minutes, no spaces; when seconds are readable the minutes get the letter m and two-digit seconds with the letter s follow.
4h02
